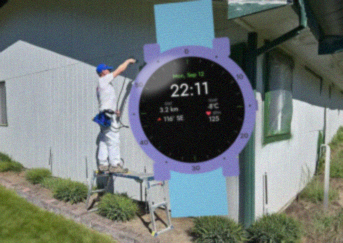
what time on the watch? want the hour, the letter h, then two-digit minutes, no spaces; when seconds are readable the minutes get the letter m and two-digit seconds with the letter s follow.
22h11
